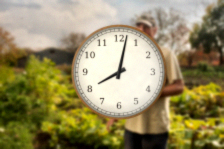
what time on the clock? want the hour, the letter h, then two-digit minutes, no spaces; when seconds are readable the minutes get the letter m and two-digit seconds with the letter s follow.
8h02
